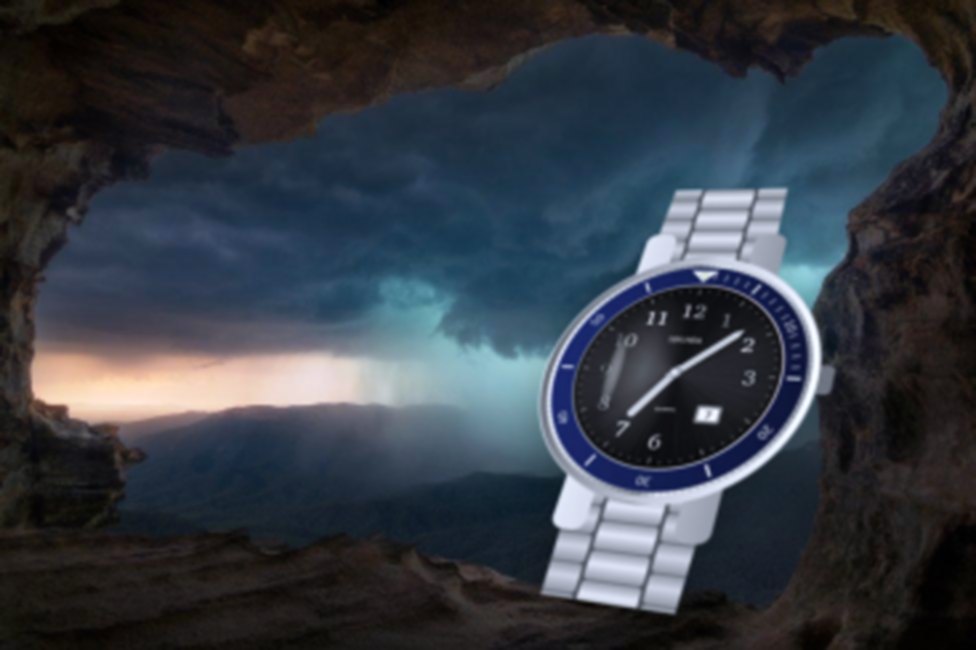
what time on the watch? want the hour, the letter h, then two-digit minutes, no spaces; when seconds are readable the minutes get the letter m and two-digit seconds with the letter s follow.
7h08
